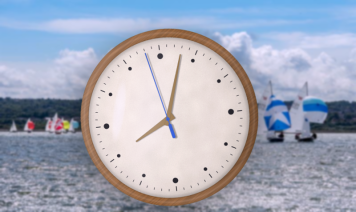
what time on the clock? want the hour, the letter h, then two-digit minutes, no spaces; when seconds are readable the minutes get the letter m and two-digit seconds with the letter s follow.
8h02m58s
